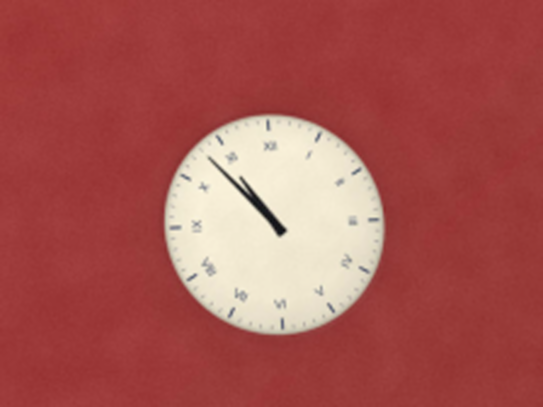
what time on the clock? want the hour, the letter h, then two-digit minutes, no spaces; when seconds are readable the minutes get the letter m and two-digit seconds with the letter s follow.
10h53
